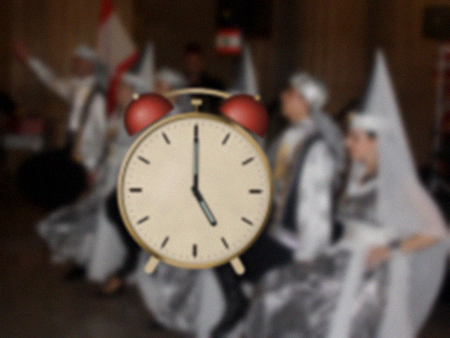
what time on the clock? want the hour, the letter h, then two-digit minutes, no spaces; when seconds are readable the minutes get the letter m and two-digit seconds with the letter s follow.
5h00
